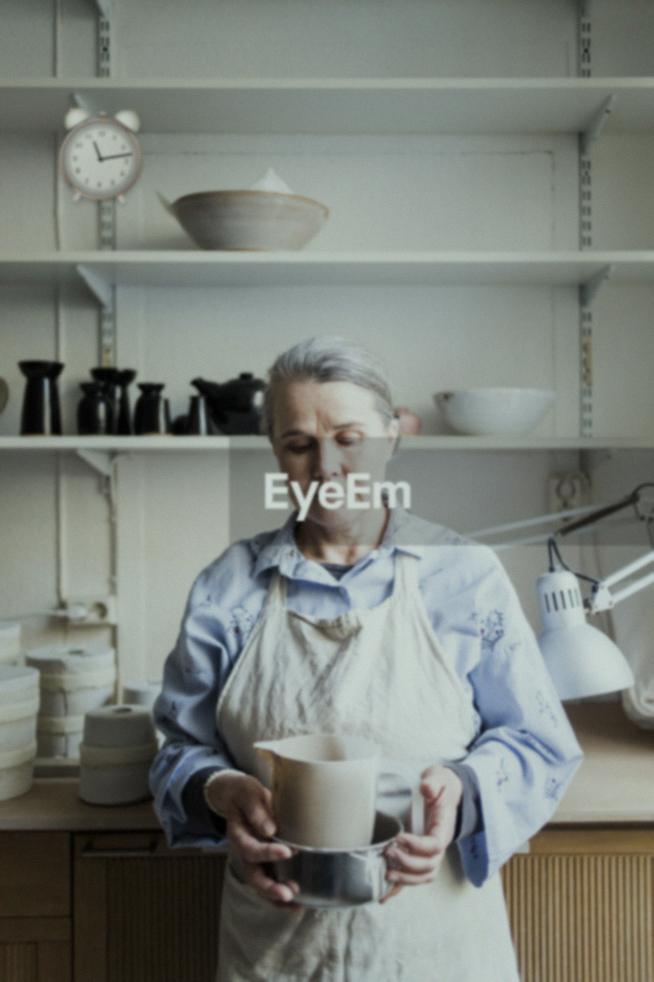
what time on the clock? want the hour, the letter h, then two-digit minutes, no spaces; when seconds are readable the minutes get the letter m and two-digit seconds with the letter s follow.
11h13
